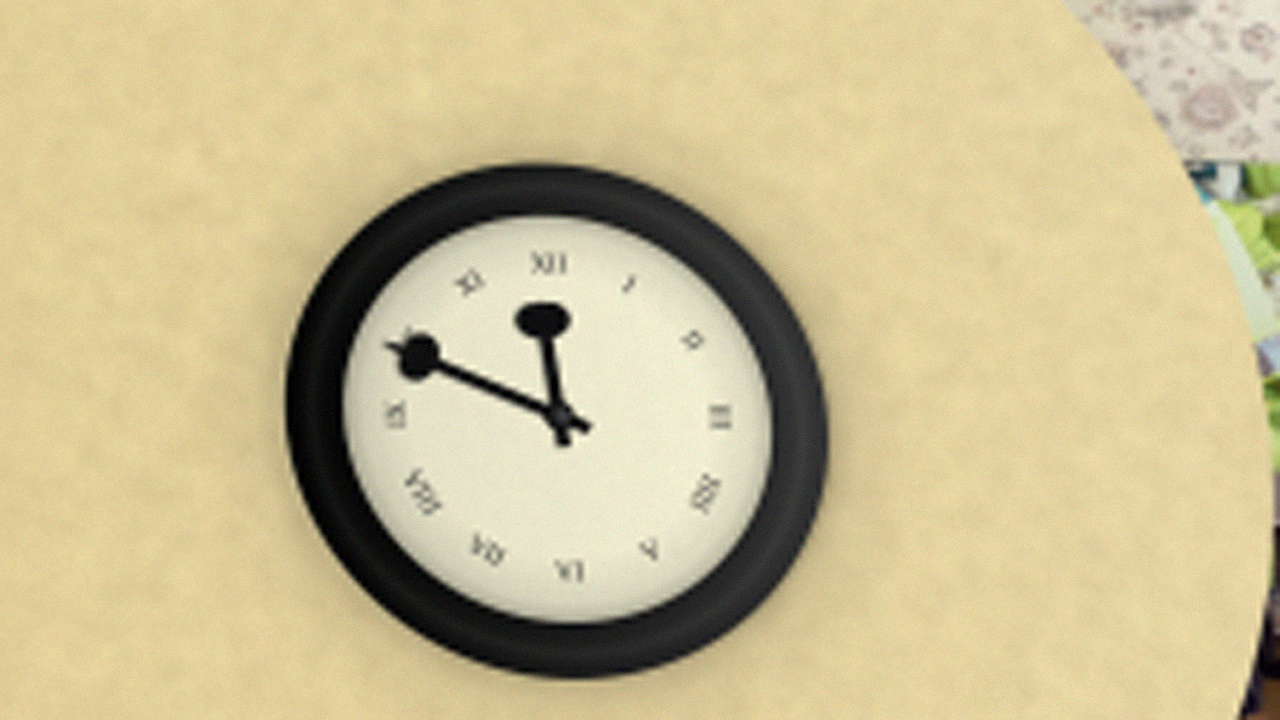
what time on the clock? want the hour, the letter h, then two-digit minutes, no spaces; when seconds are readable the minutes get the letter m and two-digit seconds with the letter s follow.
11h49
